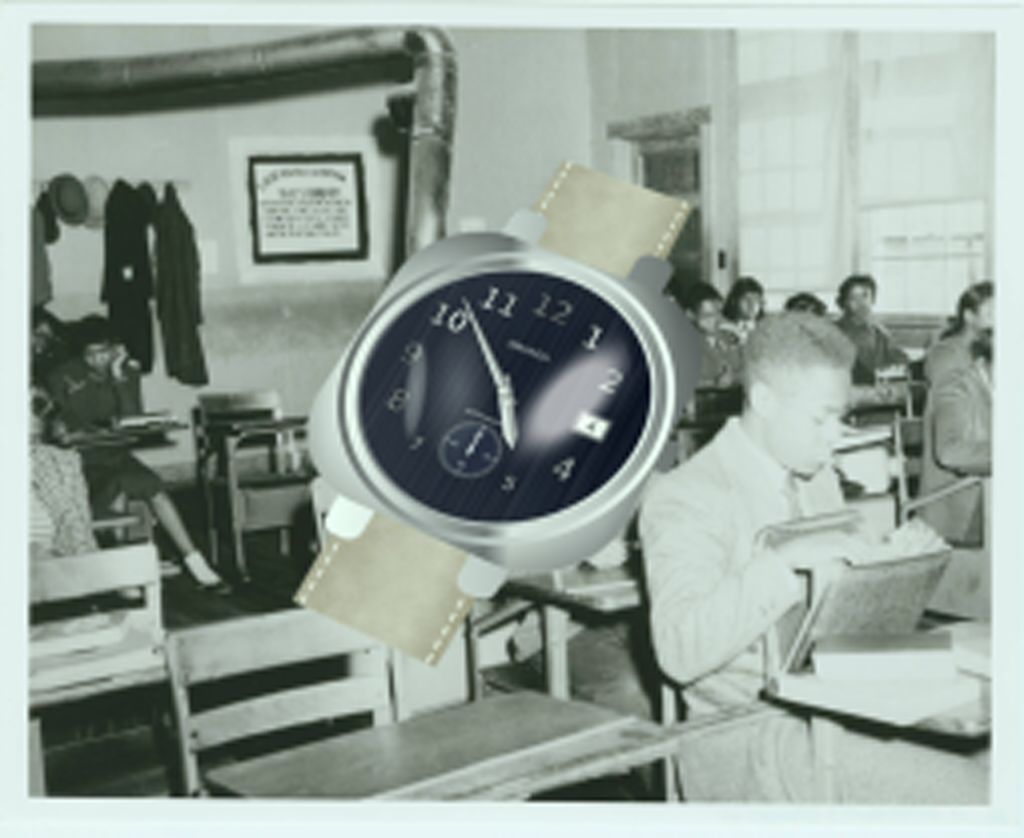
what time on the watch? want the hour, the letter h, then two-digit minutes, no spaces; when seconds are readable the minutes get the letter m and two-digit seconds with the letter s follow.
4h52
